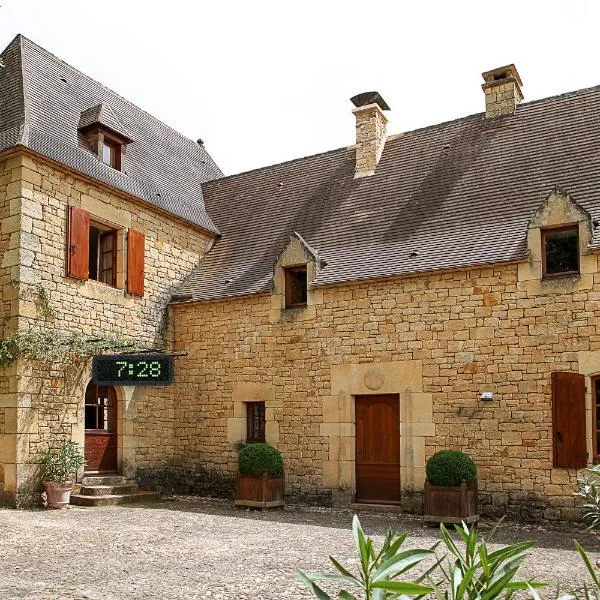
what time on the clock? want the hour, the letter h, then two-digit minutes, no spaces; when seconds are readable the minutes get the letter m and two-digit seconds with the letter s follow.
7h28
